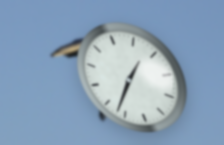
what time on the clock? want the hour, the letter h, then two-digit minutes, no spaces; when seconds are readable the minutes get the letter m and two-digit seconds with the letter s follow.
1h37
